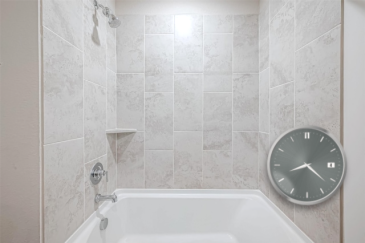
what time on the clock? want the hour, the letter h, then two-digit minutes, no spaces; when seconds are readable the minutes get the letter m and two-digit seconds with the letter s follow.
8h22
